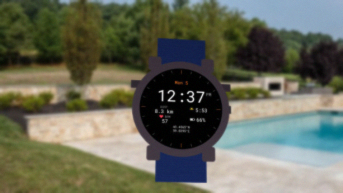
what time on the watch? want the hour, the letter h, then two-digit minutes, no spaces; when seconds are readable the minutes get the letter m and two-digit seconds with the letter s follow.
12h37
